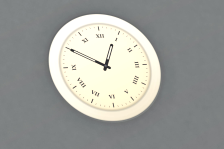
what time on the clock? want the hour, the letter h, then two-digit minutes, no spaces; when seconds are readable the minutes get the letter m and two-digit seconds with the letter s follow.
12h50
